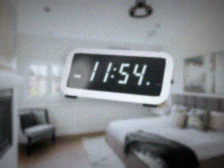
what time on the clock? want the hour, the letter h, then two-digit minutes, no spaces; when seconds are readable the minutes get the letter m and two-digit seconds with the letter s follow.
11h54
